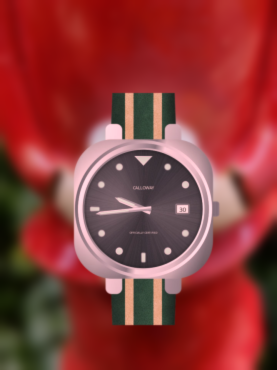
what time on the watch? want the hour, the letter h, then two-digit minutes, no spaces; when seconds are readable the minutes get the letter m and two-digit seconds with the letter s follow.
9h44
